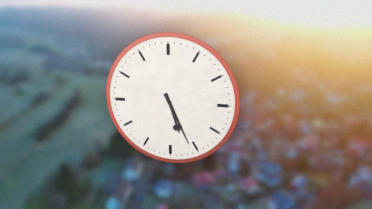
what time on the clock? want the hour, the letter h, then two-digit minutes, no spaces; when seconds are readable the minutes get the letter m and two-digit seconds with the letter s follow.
5h26
